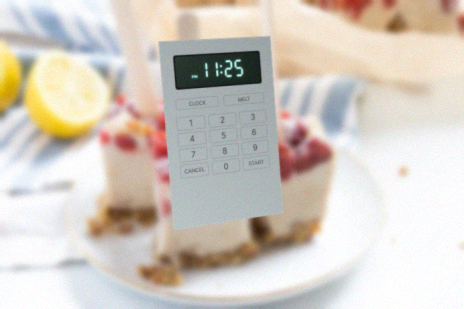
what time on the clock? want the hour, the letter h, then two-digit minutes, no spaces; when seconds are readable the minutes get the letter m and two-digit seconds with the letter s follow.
11h25
